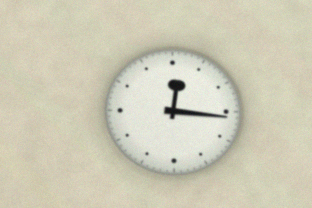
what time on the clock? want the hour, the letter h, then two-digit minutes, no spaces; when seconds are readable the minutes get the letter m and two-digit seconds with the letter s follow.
12h16
